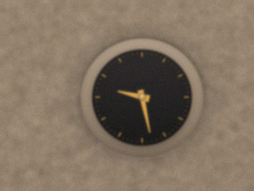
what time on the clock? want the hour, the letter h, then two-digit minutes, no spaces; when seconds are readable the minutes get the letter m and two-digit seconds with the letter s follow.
9h28
